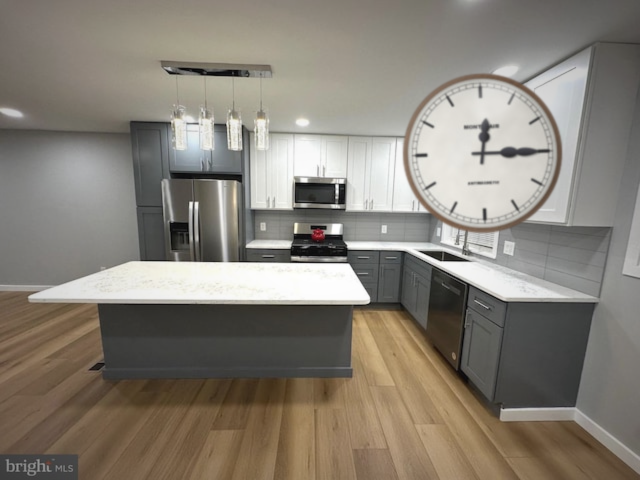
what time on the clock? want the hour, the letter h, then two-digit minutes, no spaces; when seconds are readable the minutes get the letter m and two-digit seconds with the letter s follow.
12h15
